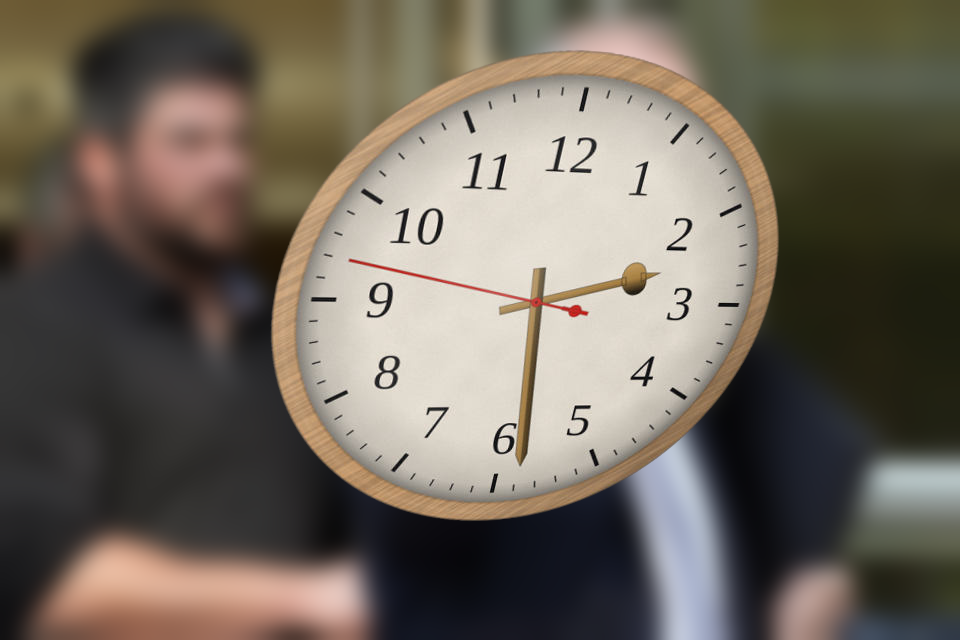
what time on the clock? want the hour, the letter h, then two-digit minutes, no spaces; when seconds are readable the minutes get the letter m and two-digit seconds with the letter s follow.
2h28m47s
